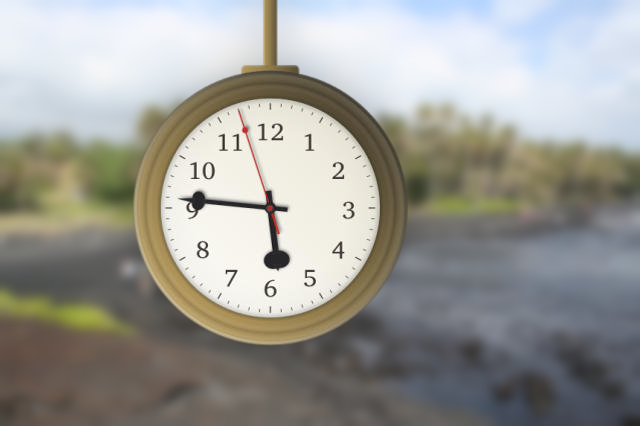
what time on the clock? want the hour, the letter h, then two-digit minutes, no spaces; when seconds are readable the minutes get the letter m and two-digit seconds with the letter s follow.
5h45m57s
